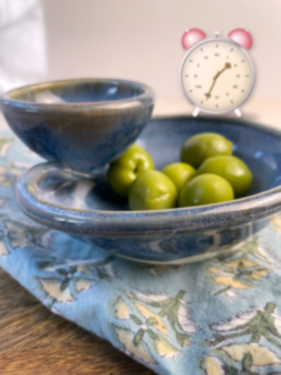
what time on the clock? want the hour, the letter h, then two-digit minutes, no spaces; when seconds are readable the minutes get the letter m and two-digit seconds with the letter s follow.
1h34
